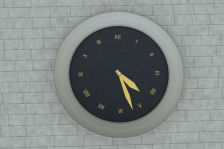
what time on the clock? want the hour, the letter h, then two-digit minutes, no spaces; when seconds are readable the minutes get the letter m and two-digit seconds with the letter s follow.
4h27
